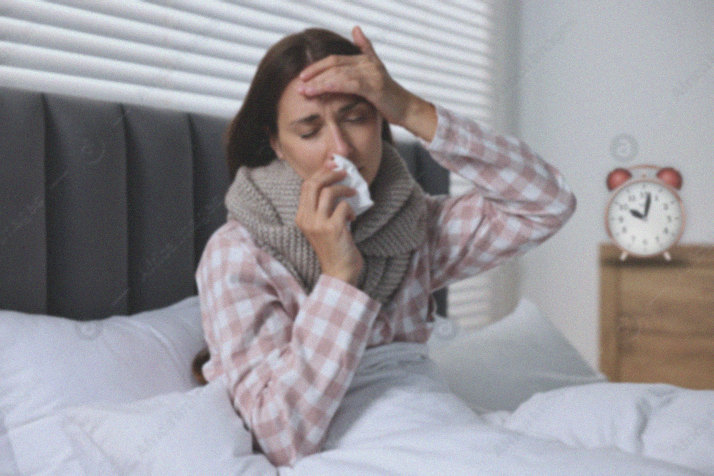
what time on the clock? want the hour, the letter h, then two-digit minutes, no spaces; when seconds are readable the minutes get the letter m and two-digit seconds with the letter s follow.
10h02
